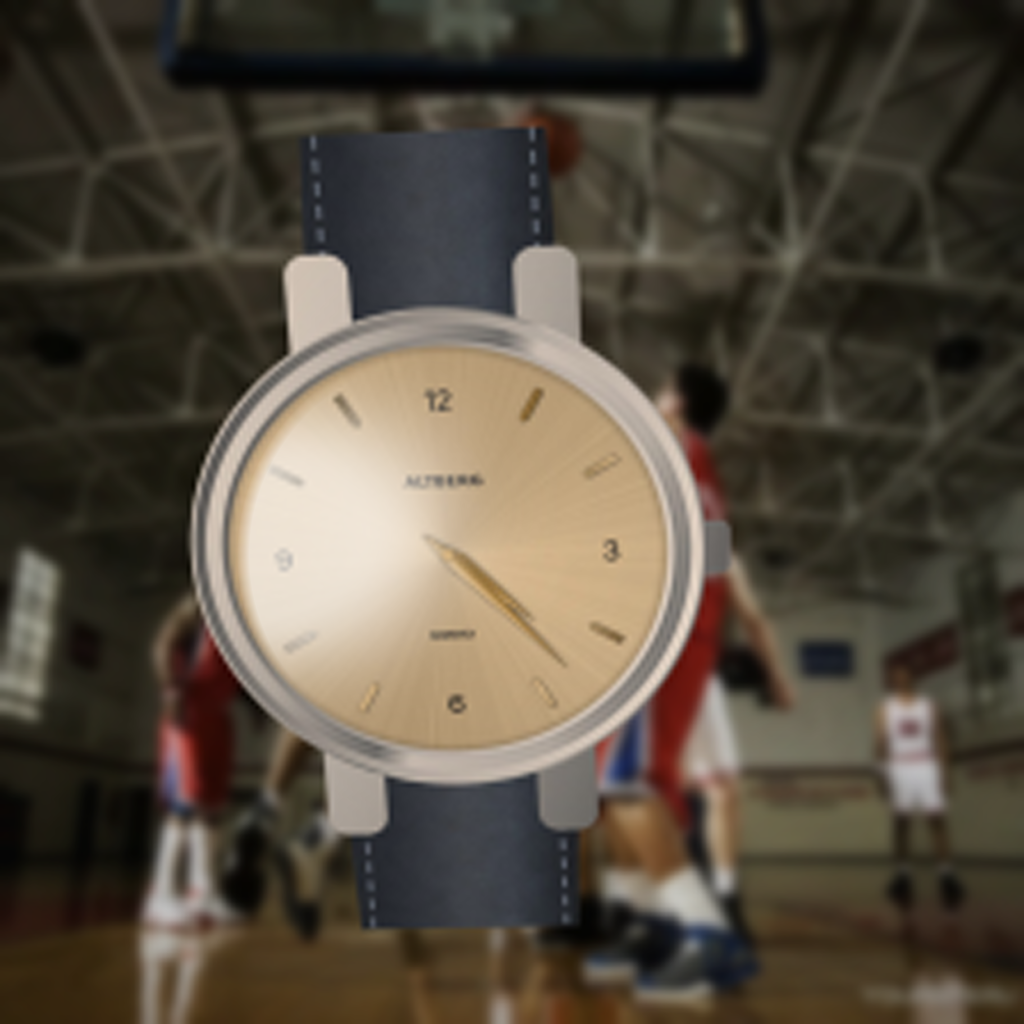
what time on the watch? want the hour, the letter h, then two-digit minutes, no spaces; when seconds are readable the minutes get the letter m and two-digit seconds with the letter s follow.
4h23
